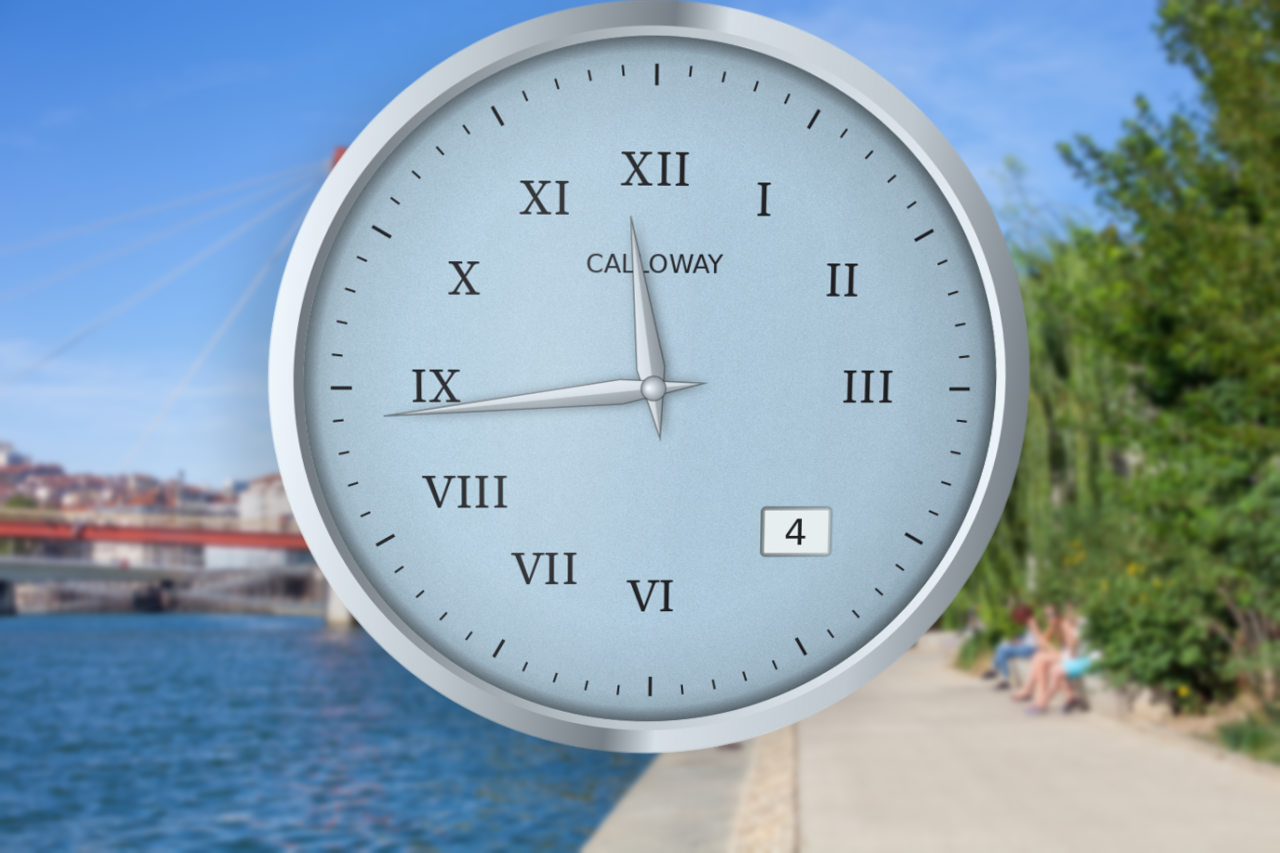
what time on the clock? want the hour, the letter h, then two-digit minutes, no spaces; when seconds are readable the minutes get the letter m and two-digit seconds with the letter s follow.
11h44
